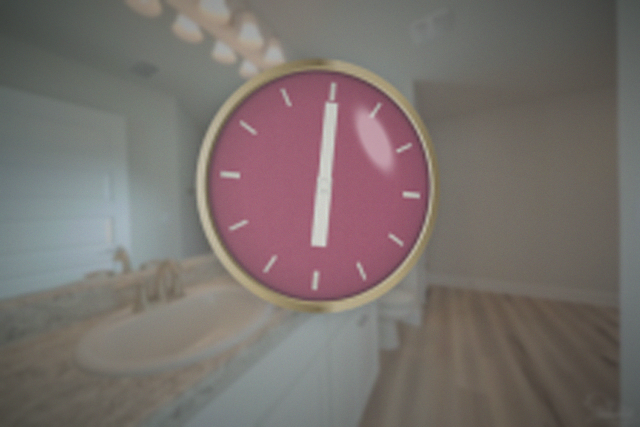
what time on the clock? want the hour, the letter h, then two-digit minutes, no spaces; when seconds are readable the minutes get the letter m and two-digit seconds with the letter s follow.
6h00
